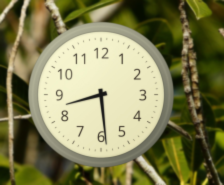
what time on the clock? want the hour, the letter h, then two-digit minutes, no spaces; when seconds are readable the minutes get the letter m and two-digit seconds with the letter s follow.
8h29
